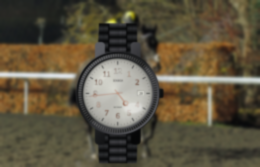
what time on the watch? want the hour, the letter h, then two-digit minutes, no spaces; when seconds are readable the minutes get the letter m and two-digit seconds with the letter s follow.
4h44
